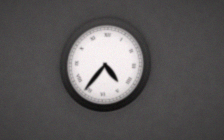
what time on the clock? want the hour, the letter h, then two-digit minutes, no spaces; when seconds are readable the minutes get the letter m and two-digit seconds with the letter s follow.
4h36
